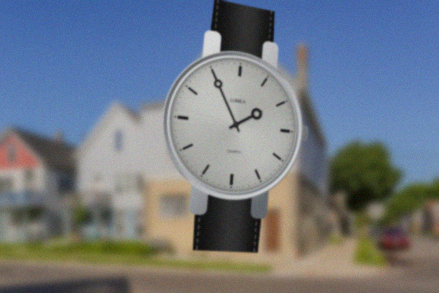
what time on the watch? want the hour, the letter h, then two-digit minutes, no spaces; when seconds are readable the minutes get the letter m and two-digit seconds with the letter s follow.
1h55
